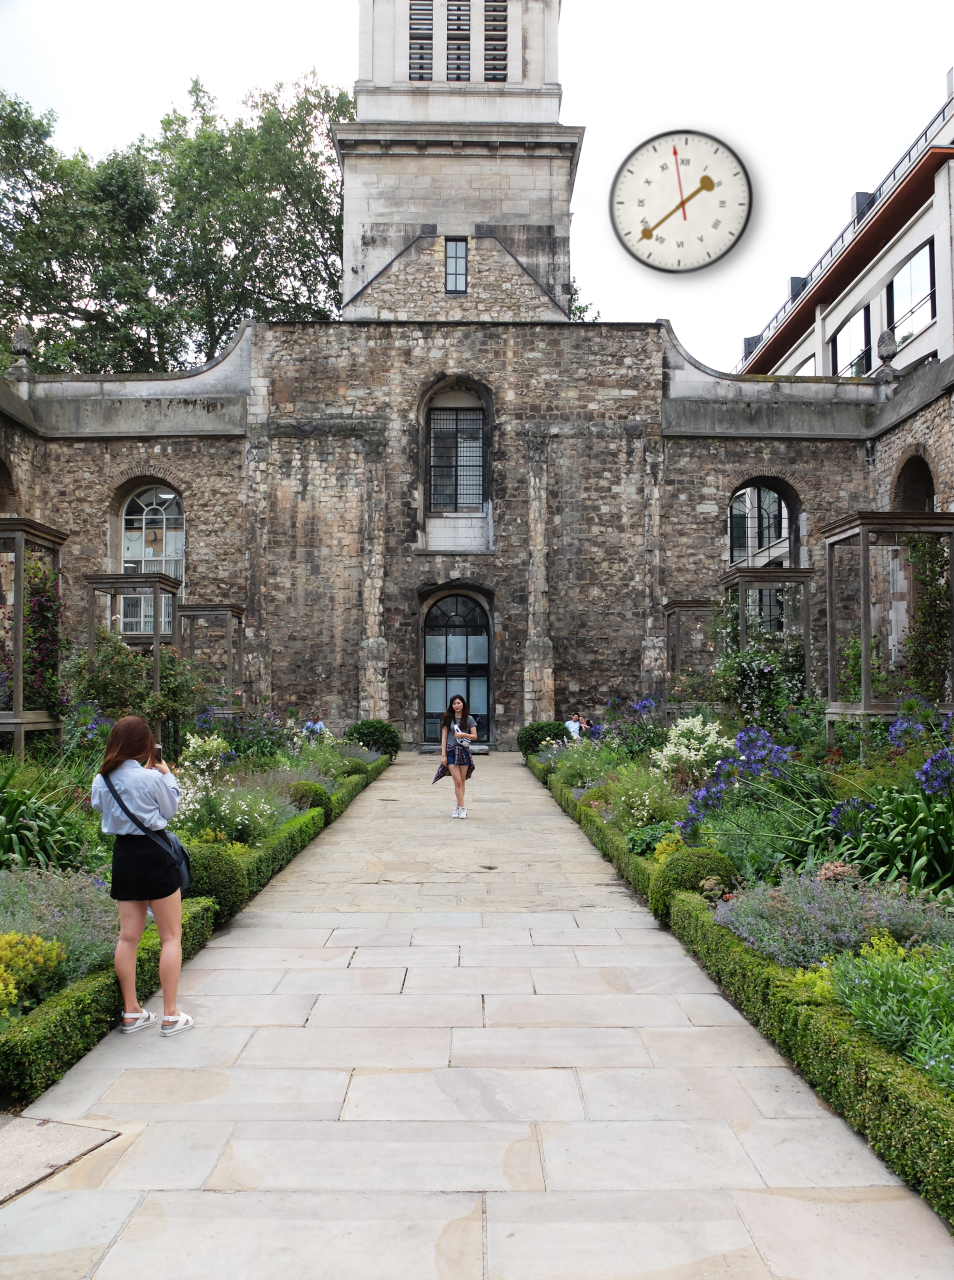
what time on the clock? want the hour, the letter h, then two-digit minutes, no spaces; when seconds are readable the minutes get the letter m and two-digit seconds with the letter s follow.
1h37m58s
